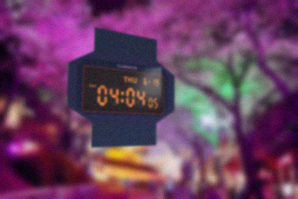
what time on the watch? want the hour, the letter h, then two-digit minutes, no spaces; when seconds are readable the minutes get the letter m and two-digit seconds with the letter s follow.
4h04
